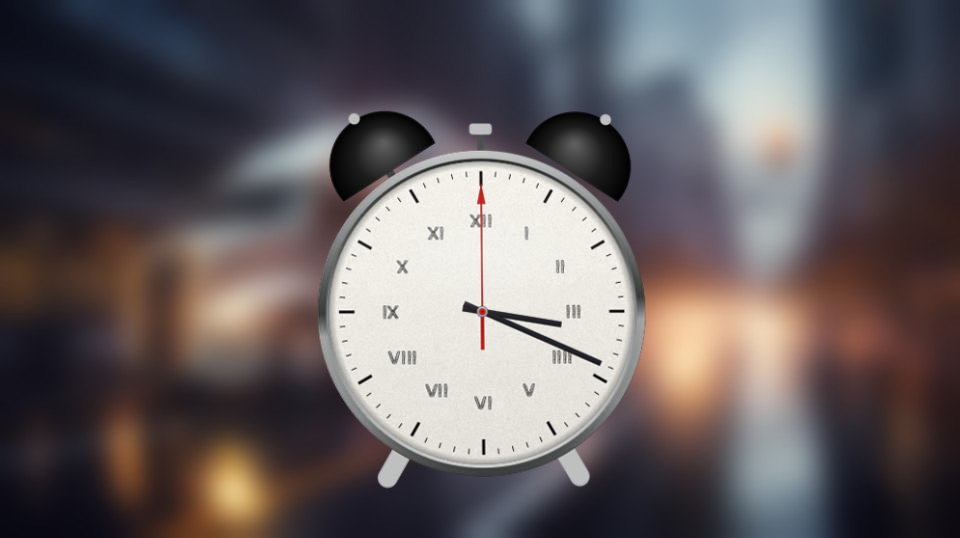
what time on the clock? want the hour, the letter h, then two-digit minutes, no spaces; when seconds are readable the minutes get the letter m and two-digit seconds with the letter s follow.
3h19m00s
